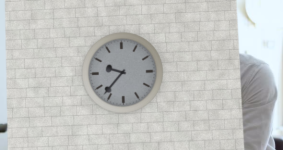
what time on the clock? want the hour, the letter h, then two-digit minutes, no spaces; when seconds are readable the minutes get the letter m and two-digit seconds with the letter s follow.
9h37
